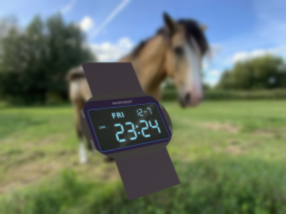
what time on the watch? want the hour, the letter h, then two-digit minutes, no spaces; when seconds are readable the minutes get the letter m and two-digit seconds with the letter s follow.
23h24
